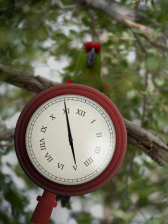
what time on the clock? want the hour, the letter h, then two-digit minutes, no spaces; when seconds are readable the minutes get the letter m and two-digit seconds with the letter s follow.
4h55
